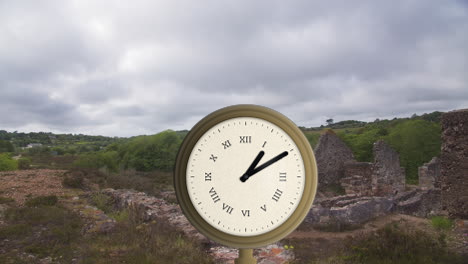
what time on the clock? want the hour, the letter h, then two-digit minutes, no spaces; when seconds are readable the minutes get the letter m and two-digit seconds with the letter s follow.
1h10
